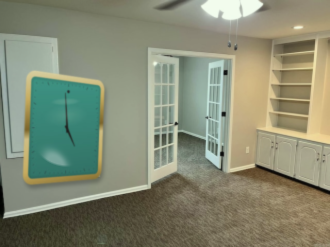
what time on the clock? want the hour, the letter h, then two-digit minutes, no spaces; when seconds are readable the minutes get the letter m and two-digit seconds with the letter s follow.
4h59
